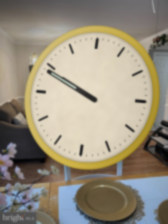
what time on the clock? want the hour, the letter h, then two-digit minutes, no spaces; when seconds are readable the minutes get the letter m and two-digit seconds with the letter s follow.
9h49
